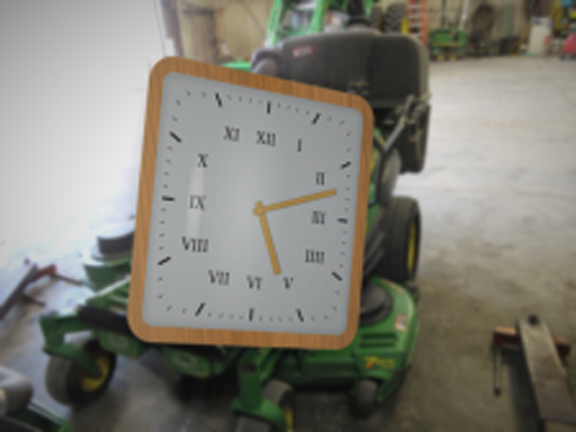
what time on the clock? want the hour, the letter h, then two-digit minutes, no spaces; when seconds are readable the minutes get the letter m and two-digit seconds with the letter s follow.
5h12
